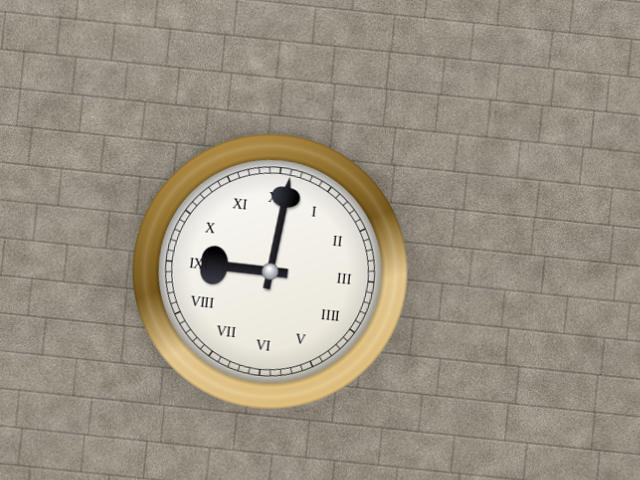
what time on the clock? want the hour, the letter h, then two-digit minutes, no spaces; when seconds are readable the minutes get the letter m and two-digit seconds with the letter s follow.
9h01
